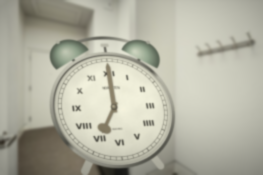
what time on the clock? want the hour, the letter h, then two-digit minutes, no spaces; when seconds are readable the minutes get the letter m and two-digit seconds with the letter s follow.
7h00
